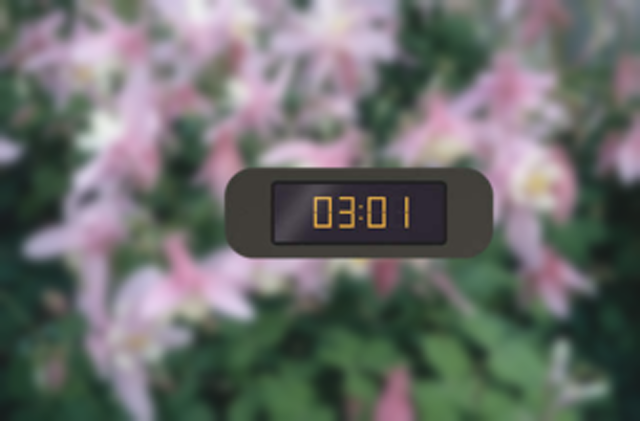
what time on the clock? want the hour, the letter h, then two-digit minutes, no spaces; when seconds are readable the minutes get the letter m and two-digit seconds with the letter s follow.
3h01
